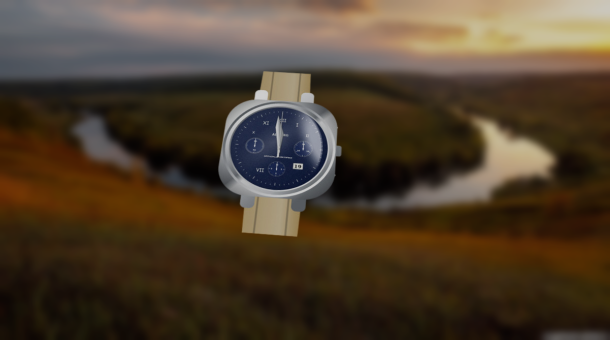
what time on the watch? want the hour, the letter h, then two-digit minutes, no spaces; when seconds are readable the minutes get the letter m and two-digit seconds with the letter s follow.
11h59
